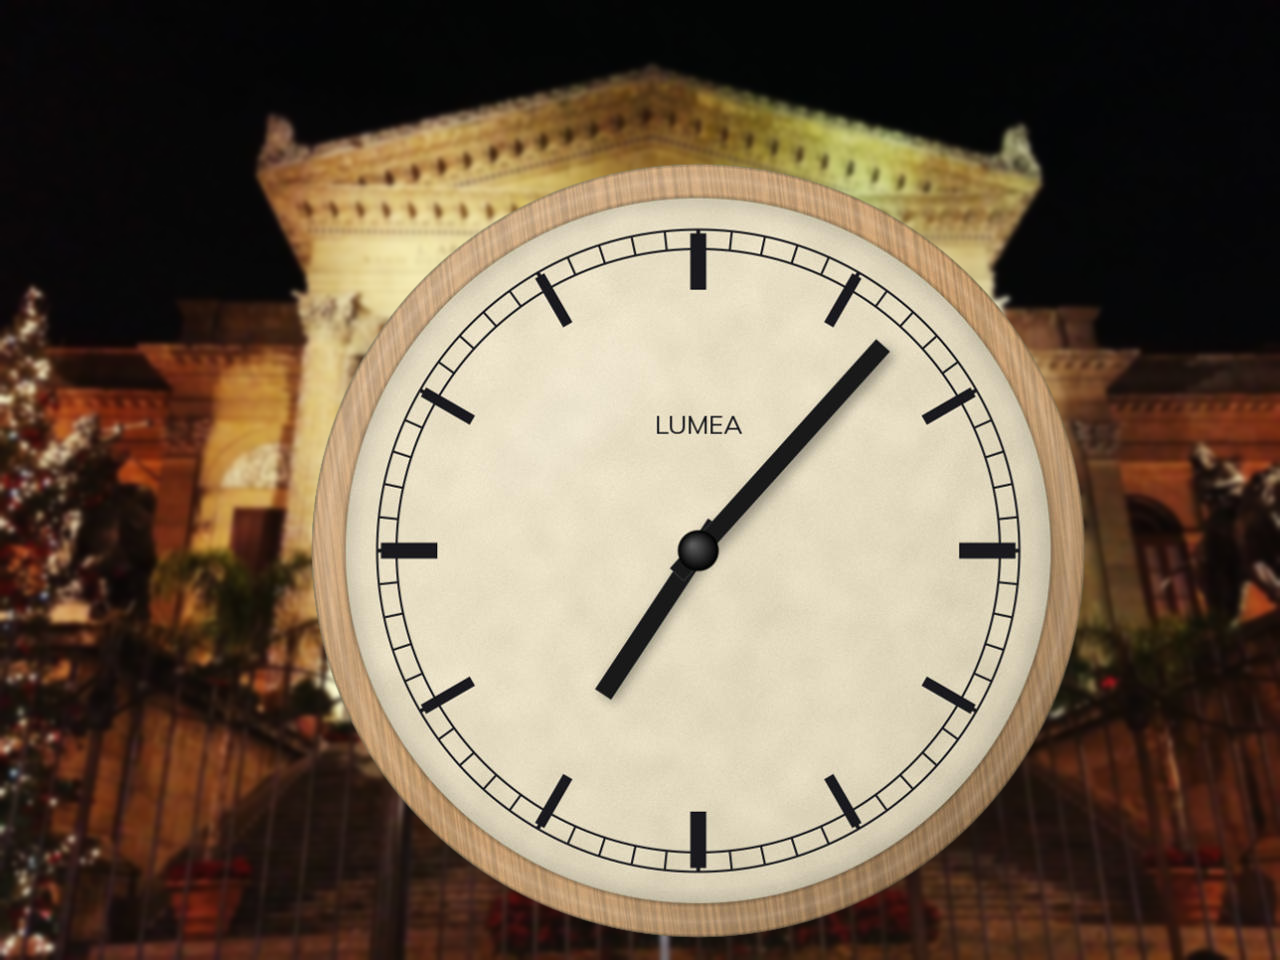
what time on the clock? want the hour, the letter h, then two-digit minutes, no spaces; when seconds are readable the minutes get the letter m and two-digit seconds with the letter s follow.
7h07
